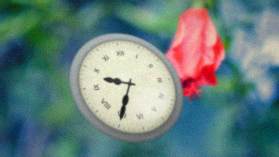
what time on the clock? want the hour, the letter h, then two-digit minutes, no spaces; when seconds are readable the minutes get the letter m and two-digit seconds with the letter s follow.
9h35
